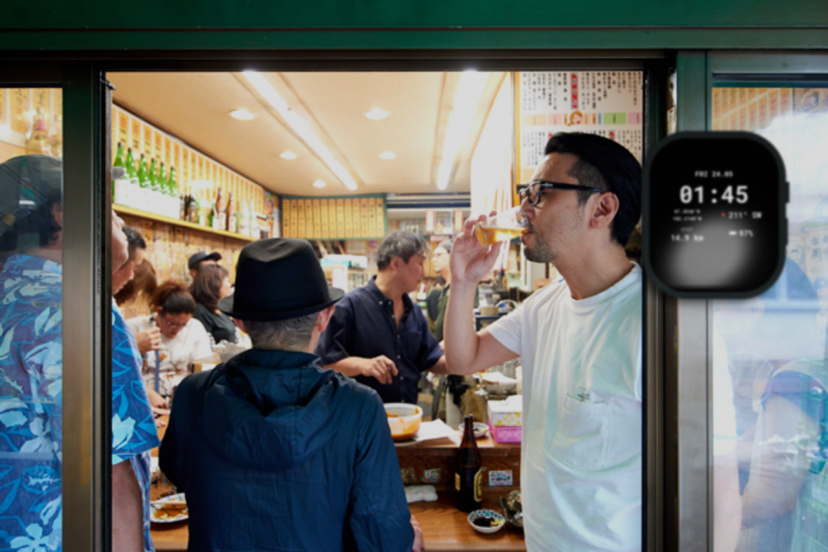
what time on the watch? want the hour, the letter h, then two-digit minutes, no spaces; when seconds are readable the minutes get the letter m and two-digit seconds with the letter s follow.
1h45
